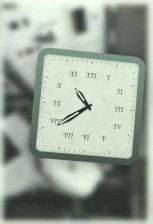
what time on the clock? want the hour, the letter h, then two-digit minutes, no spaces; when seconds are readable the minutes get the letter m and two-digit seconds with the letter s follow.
10h39
